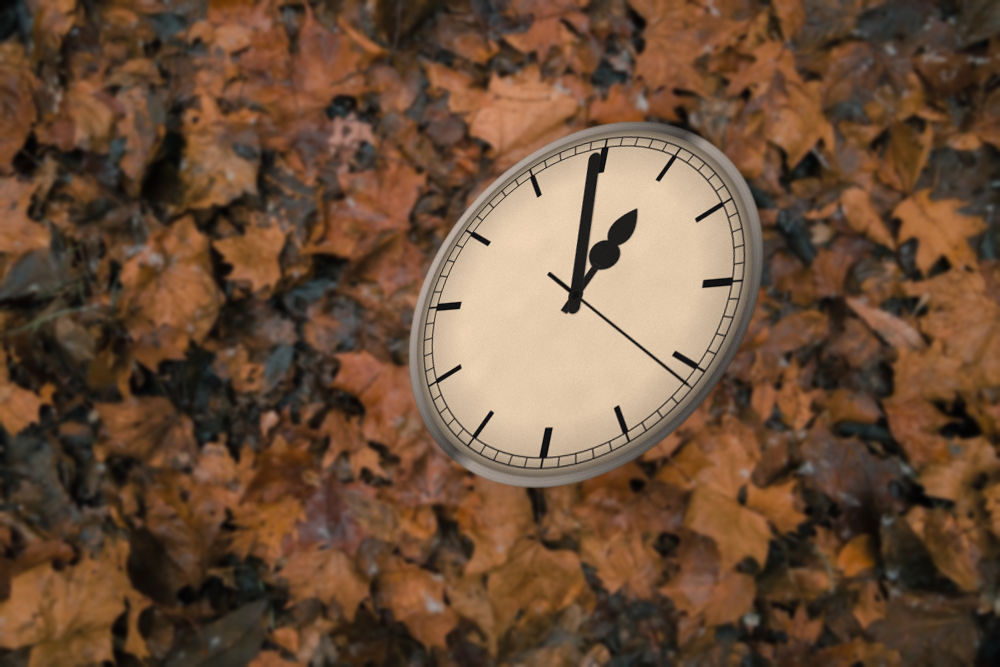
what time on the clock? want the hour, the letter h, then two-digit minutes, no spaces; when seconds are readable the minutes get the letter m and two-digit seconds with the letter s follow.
12h59m21s
